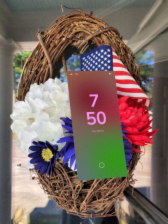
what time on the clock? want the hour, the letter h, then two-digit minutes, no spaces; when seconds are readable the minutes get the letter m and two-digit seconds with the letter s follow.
7h50
